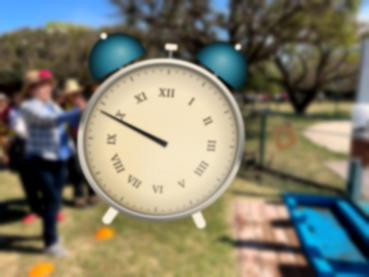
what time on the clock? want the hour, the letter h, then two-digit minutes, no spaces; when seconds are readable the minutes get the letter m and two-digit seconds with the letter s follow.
9h49
